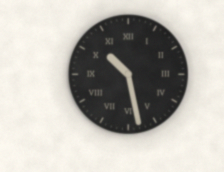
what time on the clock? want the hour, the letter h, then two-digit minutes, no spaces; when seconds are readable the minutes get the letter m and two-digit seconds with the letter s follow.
10h28
